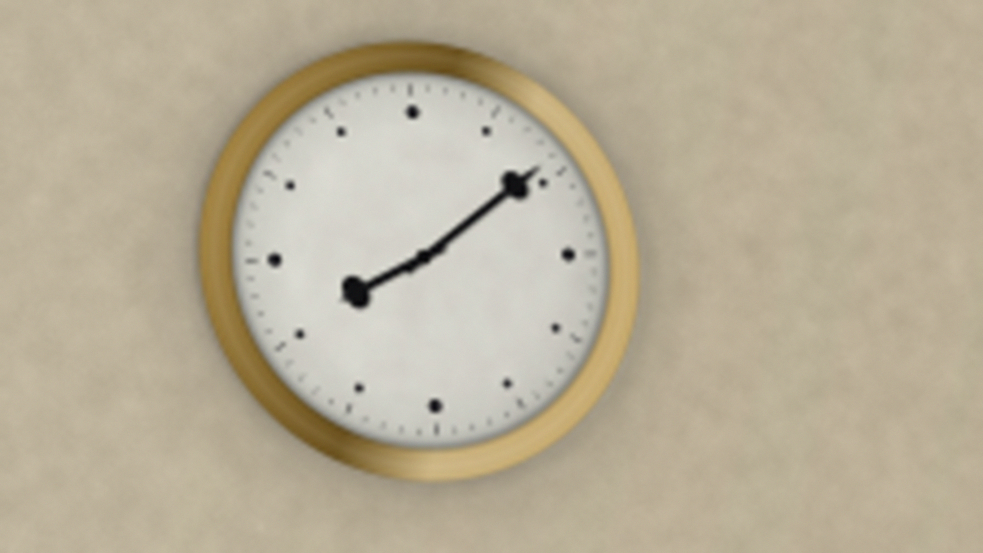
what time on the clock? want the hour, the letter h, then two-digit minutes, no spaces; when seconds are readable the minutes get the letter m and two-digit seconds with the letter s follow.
8h09
